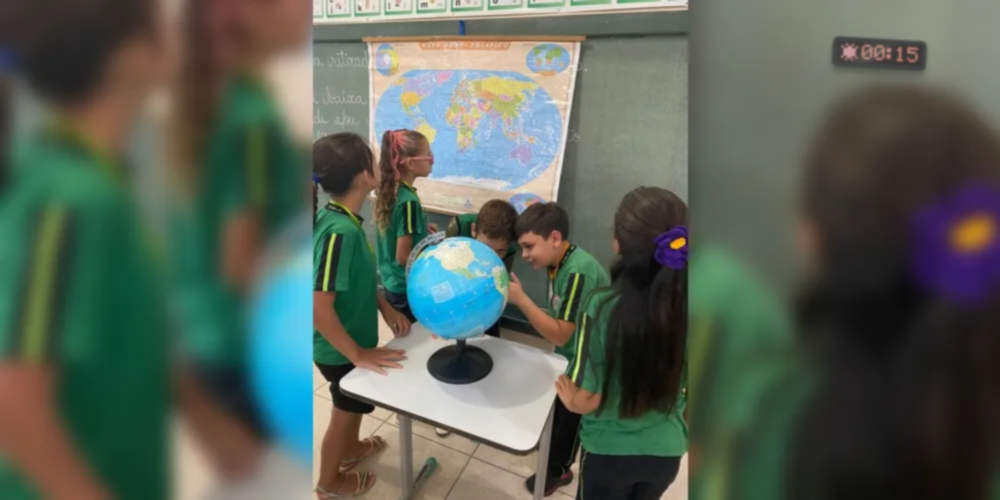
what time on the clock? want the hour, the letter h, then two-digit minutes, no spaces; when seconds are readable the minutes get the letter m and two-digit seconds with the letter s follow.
0h15
